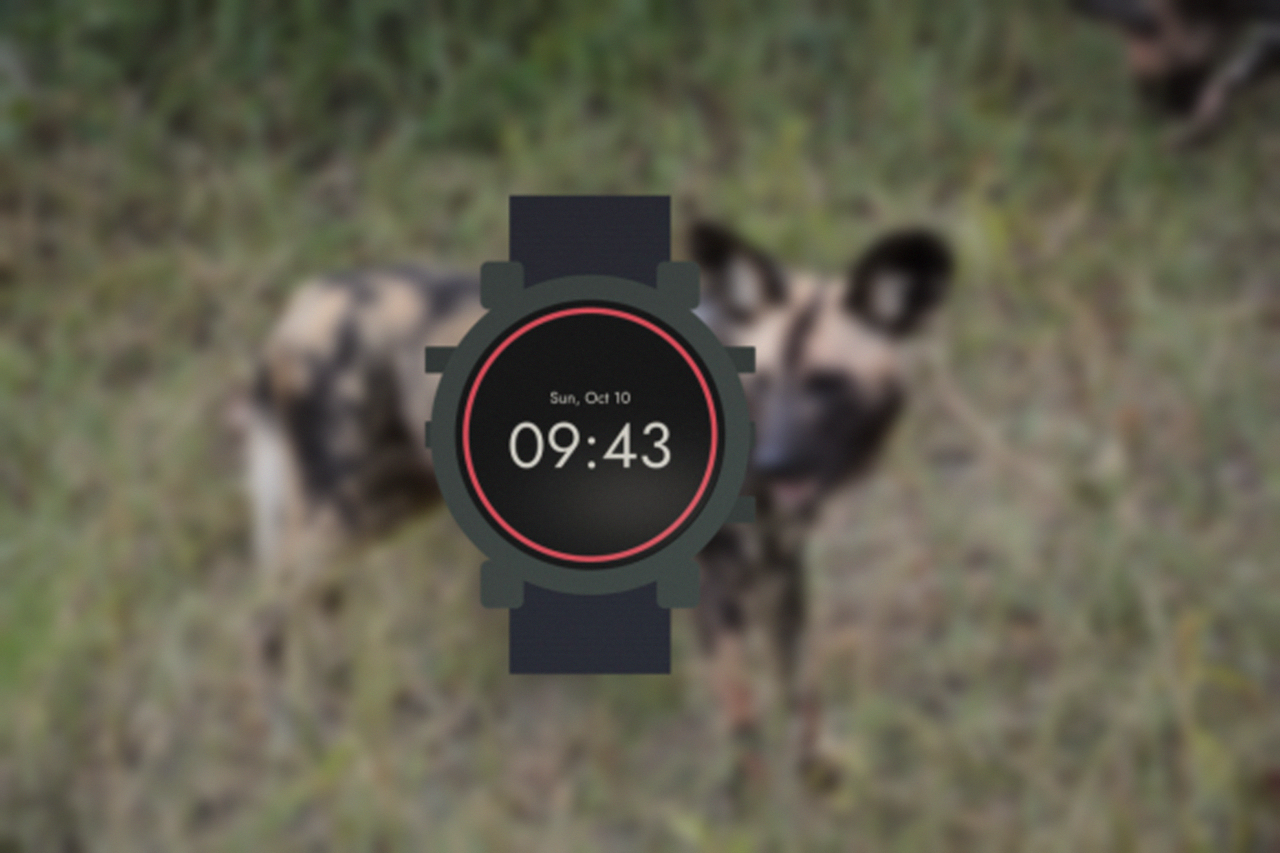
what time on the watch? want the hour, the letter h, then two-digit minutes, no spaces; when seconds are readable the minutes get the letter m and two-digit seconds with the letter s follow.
9h43
